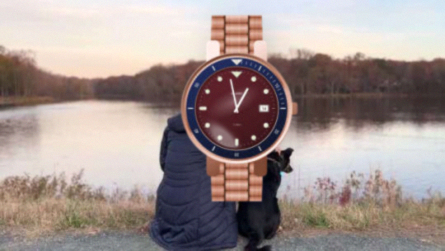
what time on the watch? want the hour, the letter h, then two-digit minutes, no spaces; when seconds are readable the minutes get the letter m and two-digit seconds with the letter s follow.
12h58
